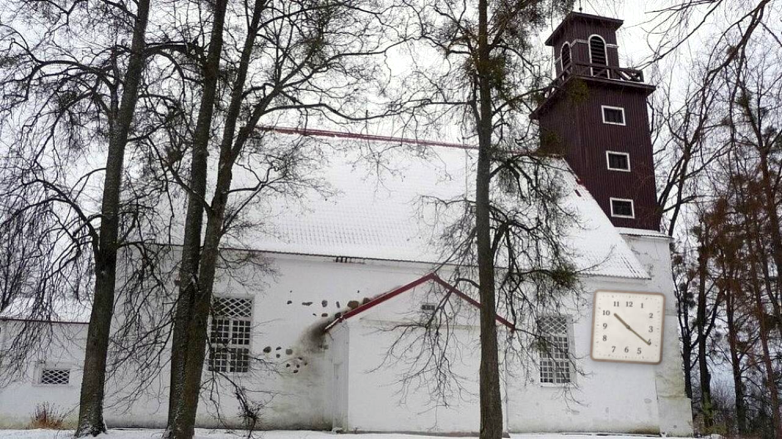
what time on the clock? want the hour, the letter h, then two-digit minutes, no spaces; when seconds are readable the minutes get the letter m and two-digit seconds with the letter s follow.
10h21
